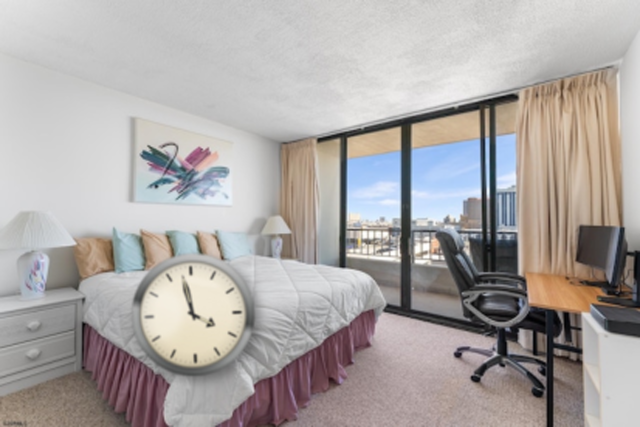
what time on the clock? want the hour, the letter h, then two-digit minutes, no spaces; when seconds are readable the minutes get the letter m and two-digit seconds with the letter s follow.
3h58
